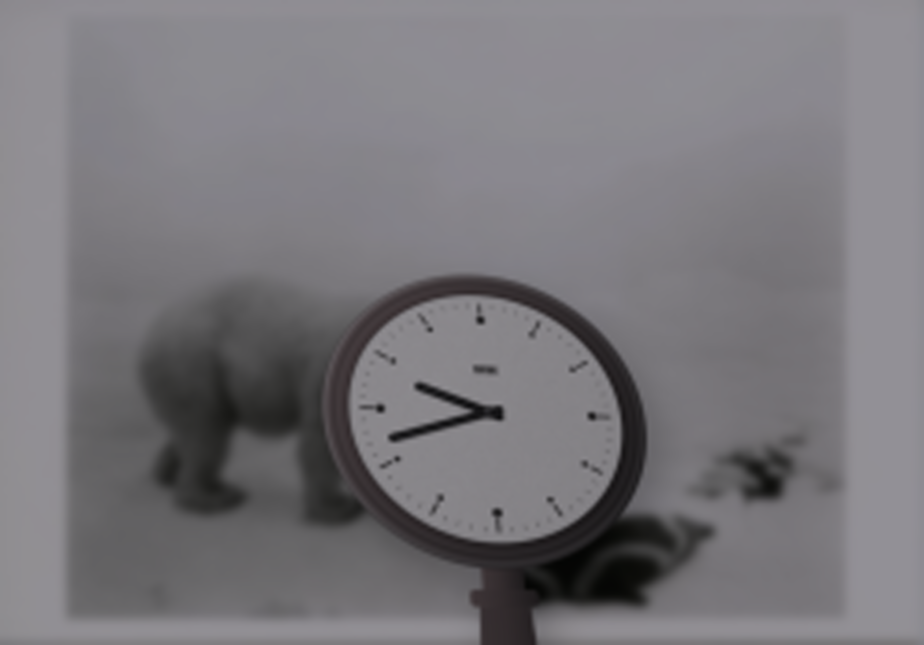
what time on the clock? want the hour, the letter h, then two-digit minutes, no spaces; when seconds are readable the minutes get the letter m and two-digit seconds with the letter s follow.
9h42
